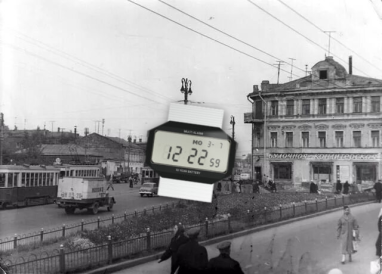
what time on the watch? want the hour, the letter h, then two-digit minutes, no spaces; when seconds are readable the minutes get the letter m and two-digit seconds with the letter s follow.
12h22m59s
